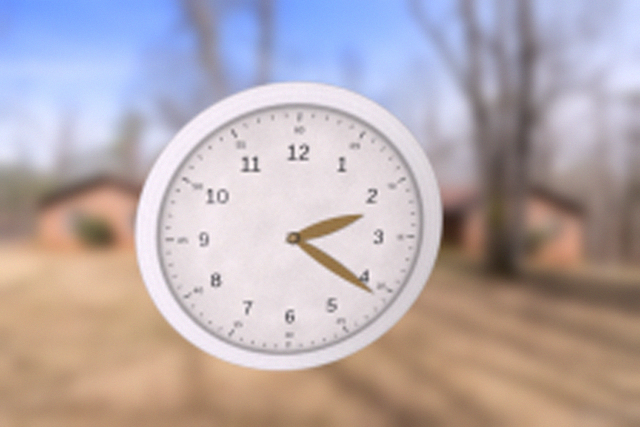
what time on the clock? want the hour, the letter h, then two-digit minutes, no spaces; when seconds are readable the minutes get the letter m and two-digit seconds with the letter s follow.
2h21
